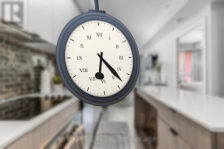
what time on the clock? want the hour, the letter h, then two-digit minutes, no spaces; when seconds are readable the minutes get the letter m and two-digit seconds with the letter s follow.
6h23
